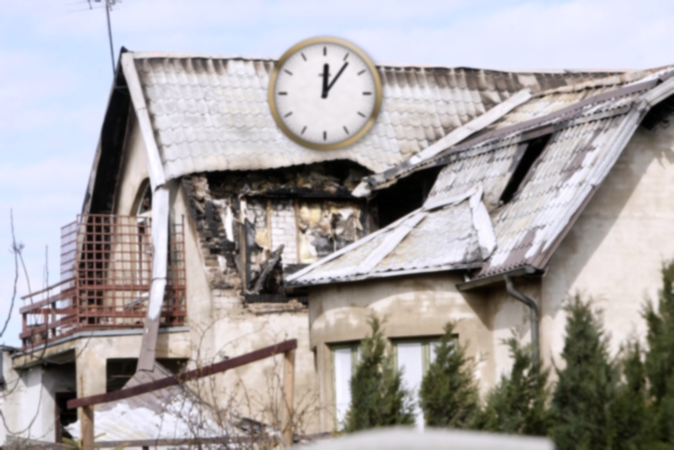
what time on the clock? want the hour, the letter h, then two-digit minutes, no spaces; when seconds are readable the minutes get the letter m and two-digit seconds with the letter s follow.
12h06
